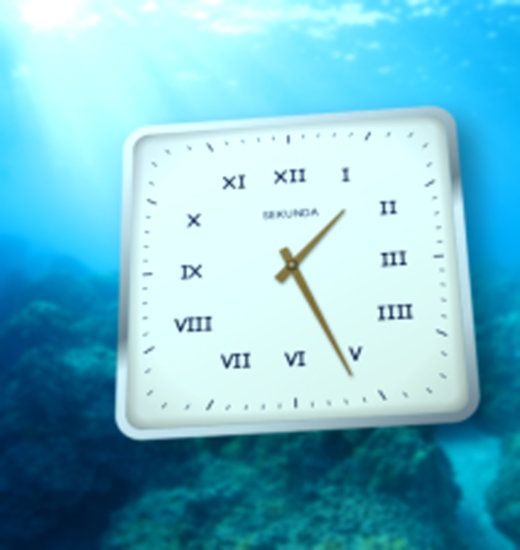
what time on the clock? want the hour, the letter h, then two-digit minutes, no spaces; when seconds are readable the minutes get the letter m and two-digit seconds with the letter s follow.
1h26
